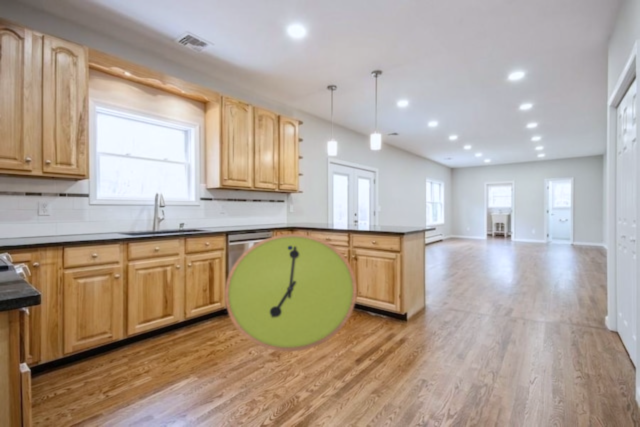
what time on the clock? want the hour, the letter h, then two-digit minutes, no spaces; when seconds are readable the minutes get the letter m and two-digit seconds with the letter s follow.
7h01
